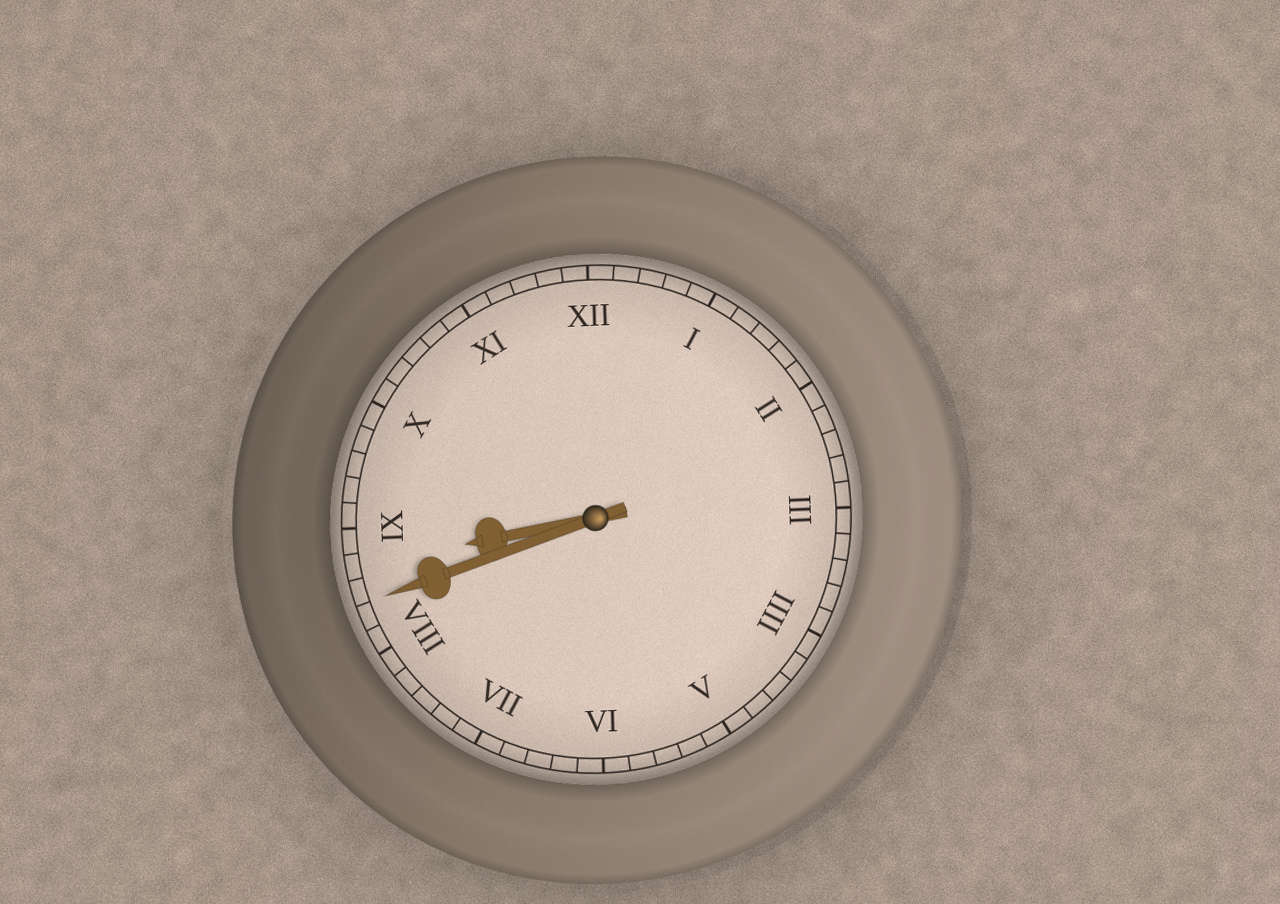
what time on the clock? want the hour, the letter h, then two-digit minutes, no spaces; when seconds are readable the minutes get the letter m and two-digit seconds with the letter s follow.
8h42
